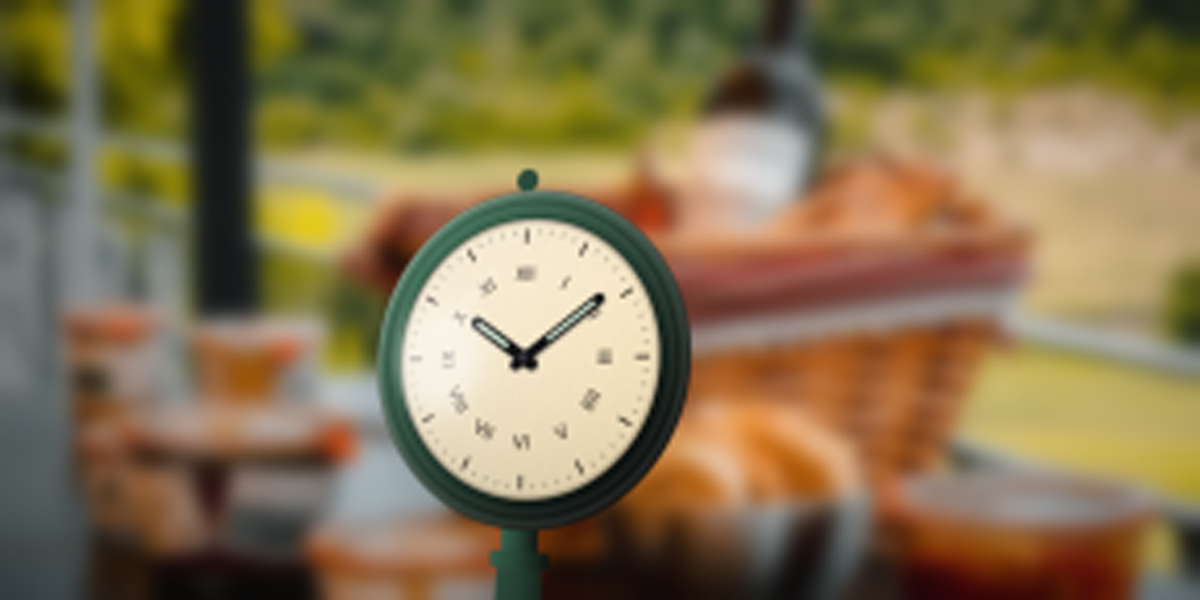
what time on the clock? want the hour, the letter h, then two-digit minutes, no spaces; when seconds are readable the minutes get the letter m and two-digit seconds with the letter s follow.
10h09
